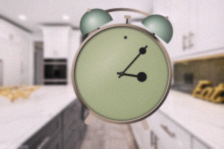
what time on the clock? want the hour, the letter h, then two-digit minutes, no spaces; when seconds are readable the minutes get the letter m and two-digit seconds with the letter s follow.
3h06
